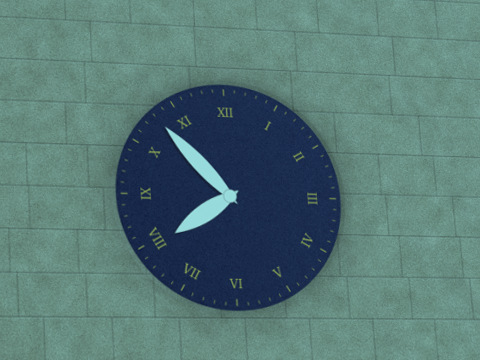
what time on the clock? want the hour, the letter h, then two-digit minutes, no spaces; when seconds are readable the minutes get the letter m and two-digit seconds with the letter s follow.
7h53
